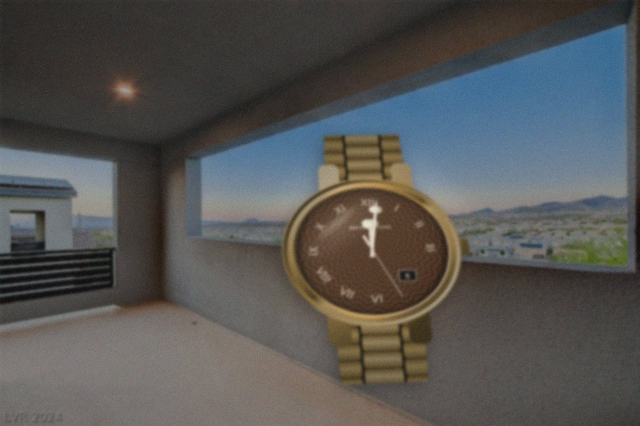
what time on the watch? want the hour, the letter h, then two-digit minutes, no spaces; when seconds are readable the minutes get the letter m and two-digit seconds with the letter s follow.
12h01m26s
